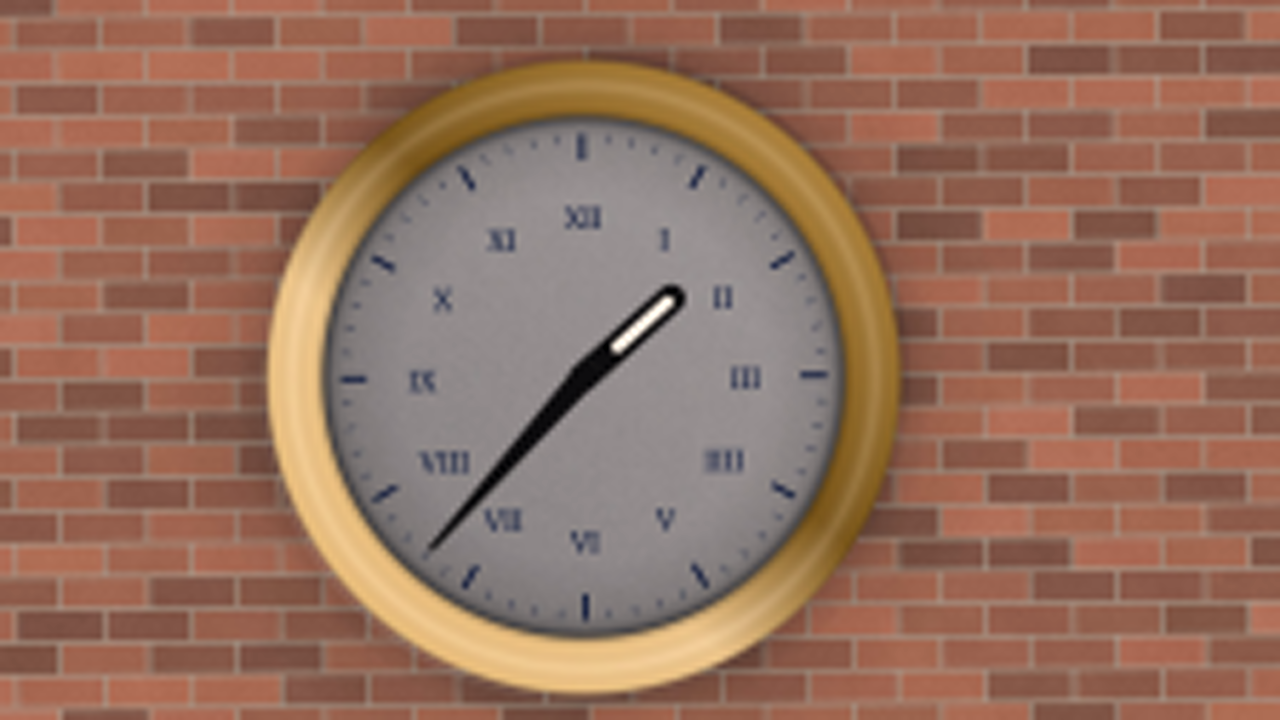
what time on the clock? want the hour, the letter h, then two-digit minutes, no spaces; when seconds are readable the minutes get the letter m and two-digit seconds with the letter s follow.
1h37
